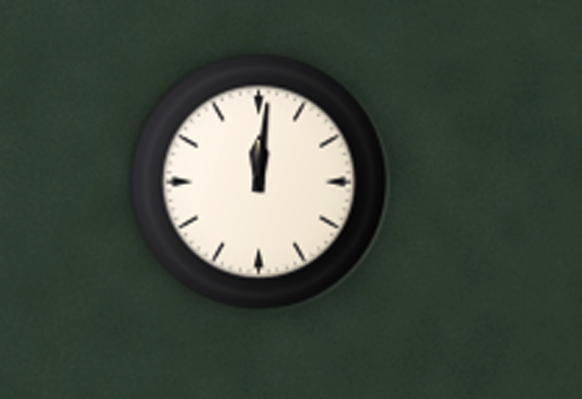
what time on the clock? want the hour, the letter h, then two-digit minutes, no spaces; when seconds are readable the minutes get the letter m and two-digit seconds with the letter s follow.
12h01
